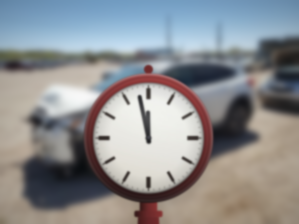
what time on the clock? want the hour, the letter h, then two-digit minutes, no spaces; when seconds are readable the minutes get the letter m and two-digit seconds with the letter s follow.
11h58
